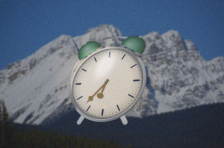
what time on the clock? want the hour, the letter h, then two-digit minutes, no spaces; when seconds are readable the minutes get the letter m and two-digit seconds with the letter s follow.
6h37
